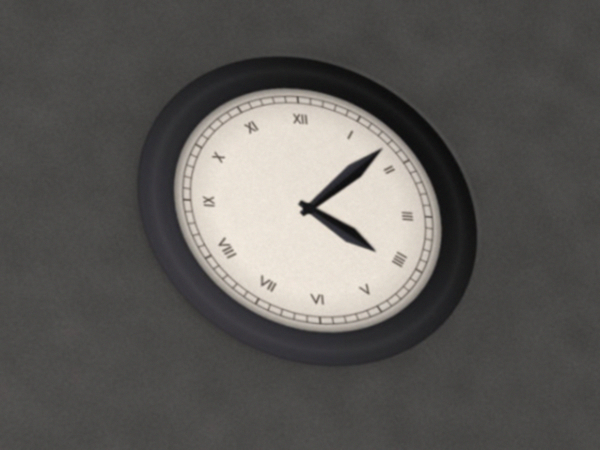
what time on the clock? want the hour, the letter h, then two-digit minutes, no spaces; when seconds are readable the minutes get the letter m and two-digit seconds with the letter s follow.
4h08
